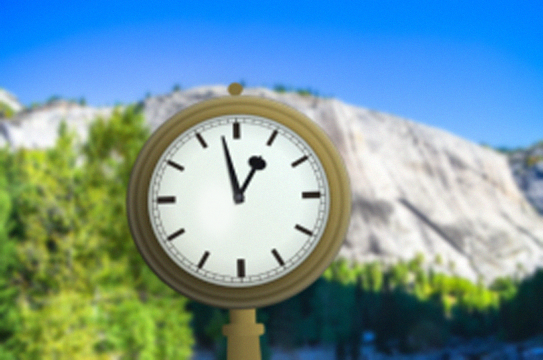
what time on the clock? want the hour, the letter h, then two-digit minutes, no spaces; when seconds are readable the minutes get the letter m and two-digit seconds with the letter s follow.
12h58
